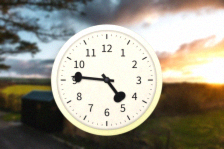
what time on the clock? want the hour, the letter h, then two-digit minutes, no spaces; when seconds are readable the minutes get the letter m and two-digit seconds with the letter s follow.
4h46
